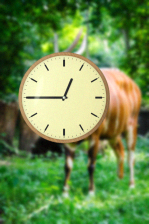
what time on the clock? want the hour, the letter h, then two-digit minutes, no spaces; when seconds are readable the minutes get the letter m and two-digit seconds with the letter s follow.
12h45
